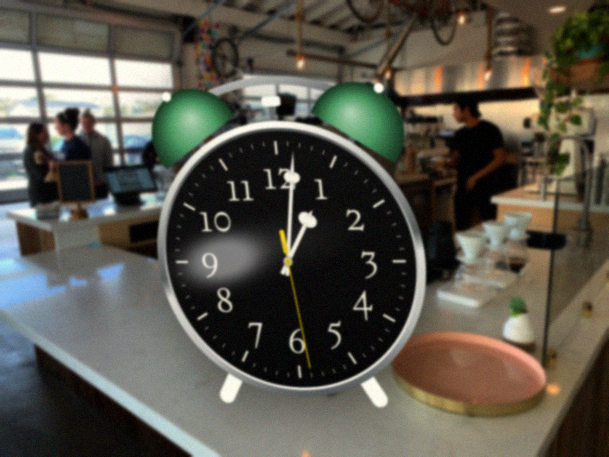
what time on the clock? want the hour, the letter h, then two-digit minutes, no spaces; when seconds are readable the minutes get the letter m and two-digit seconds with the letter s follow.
1h01m29s
